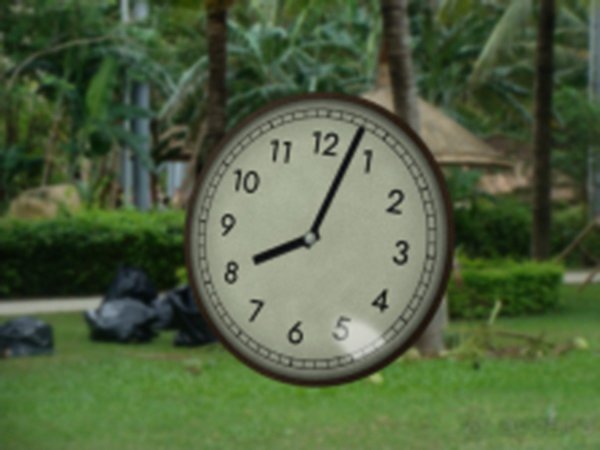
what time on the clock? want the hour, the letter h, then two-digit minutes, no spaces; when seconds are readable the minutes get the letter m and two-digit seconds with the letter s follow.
8h03
